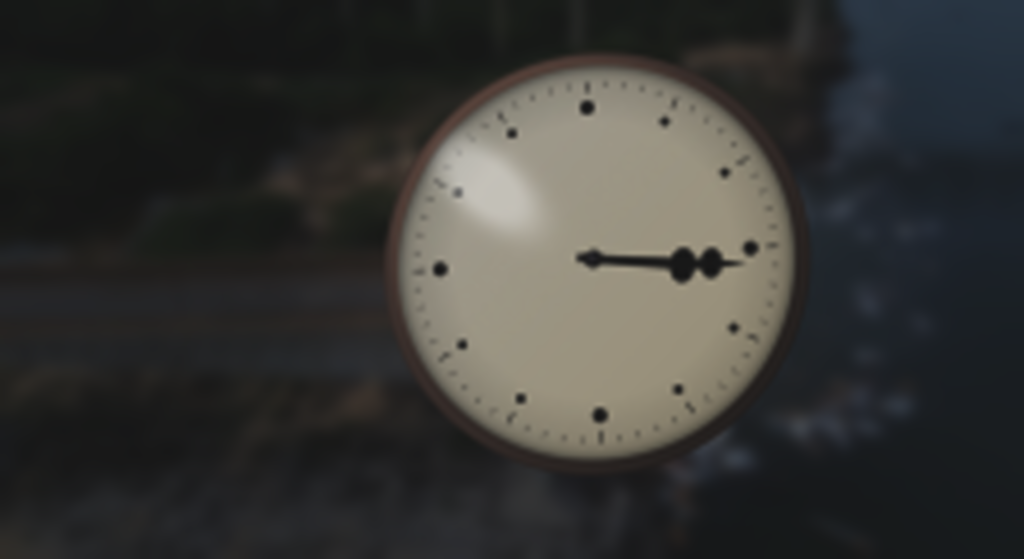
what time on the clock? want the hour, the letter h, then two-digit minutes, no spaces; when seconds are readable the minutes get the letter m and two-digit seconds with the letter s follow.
3h16
